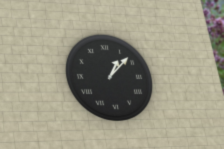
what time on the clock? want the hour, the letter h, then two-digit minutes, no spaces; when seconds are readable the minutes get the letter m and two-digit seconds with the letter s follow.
1h08
